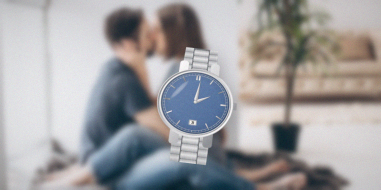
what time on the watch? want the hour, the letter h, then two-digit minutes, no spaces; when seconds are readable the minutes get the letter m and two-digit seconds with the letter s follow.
2h01
